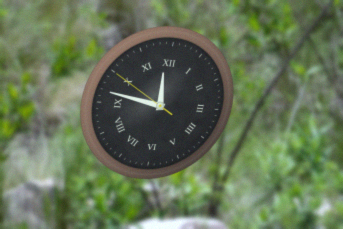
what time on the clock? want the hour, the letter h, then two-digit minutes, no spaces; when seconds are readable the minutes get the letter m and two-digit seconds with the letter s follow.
11h46m50s
